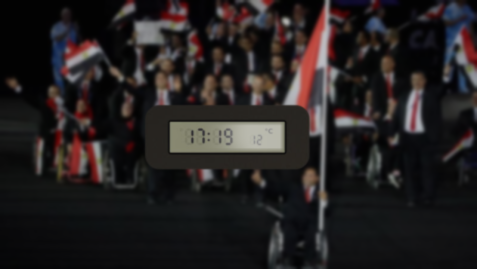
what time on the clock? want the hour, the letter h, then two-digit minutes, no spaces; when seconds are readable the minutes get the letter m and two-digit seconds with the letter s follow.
17h19
